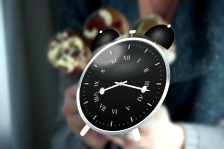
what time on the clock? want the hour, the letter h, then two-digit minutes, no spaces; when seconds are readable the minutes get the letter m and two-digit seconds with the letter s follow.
8h17
